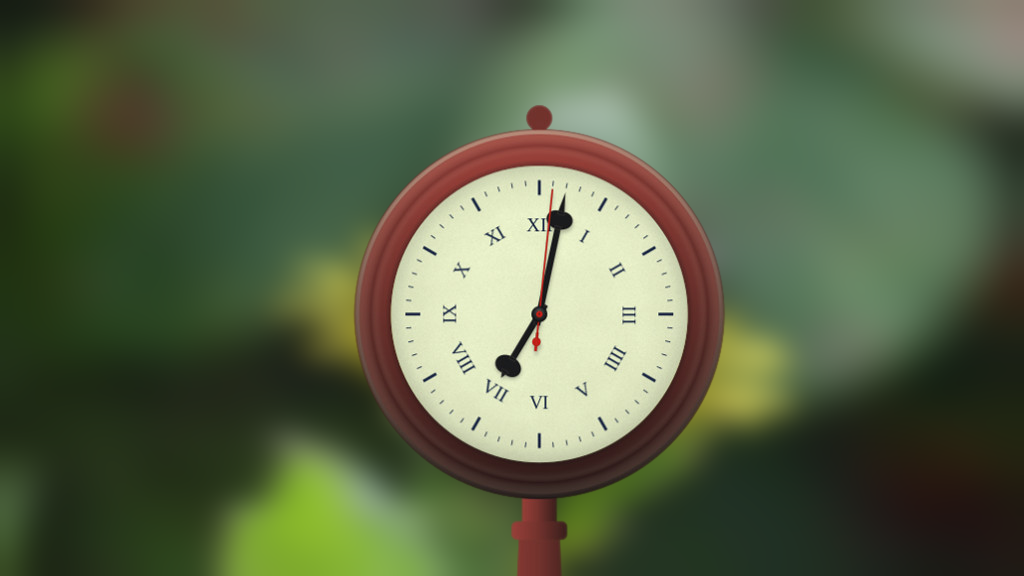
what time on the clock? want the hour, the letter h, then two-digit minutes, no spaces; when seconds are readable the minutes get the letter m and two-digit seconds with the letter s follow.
7h02m01s
